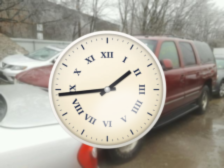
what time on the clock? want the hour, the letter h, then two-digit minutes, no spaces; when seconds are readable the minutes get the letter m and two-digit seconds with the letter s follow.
1h44
